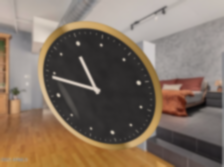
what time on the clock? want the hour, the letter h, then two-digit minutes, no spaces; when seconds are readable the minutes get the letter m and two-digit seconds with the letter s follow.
11h49
